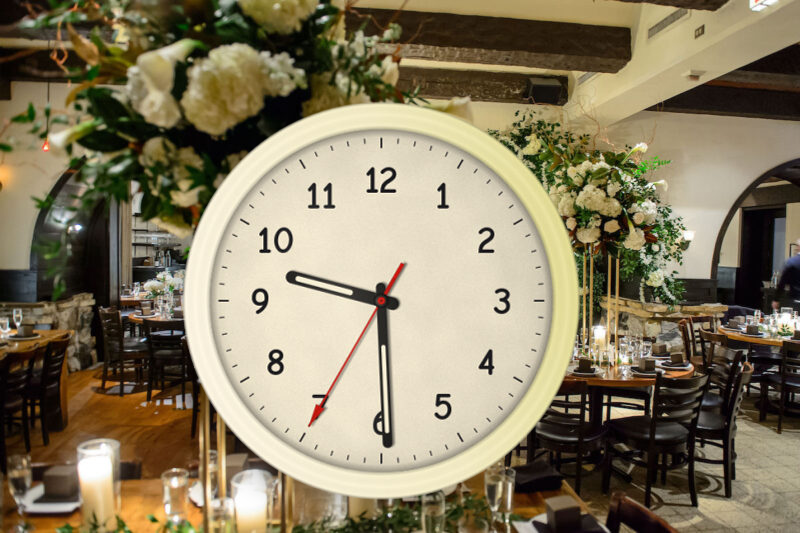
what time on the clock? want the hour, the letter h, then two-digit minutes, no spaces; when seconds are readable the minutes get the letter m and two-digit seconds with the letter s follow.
9h29m35s
